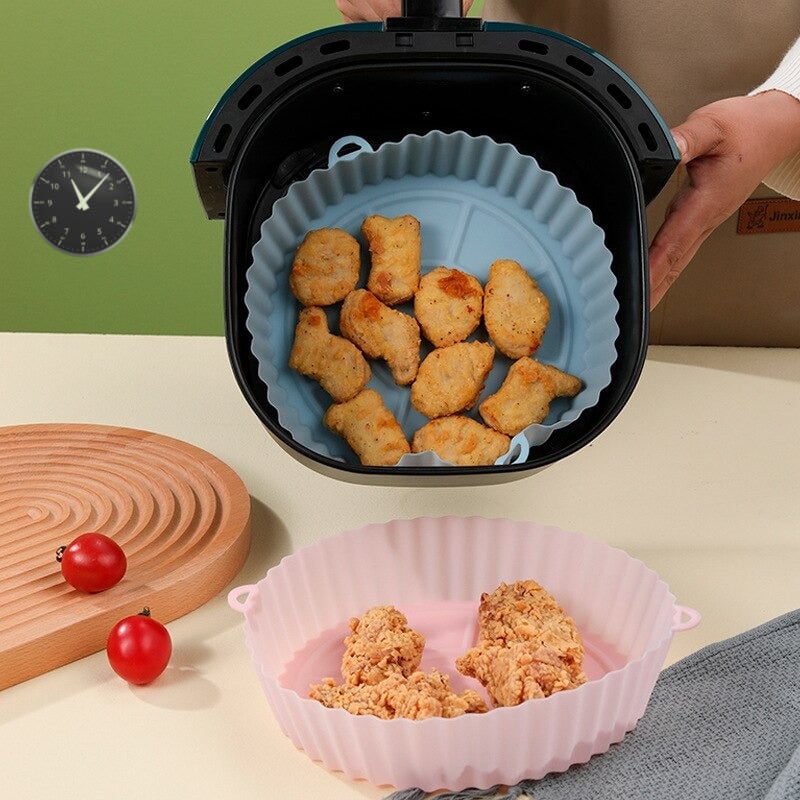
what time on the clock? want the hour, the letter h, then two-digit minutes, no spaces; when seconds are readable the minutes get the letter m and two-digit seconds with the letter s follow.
11h07
